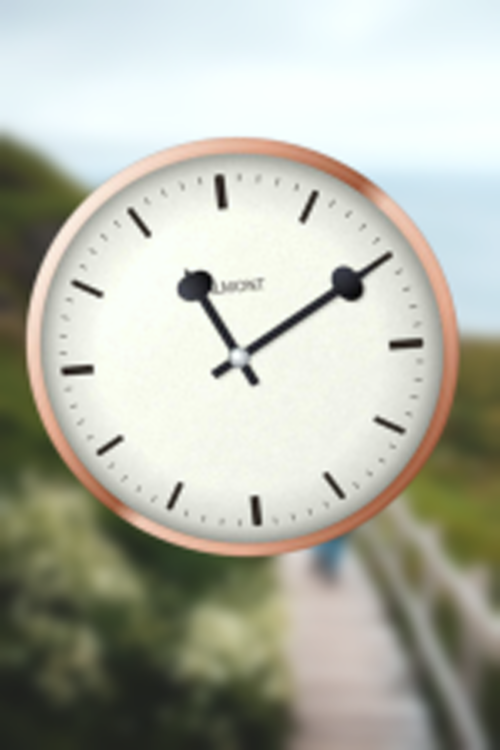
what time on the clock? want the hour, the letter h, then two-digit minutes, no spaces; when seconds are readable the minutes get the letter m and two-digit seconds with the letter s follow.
11h10
